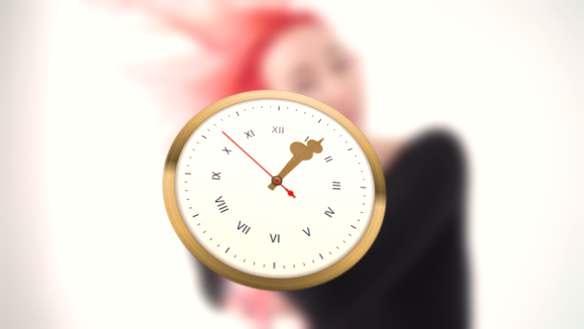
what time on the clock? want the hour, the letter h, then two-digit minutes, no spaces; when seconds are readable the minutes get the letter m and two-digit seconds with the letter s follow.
1h06m52s
